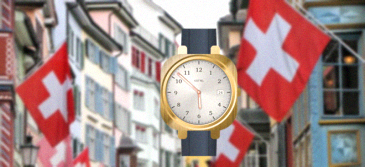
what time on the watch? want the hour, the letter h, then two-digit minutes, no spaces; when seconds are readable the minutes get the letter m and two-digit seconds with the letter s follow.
5h52
